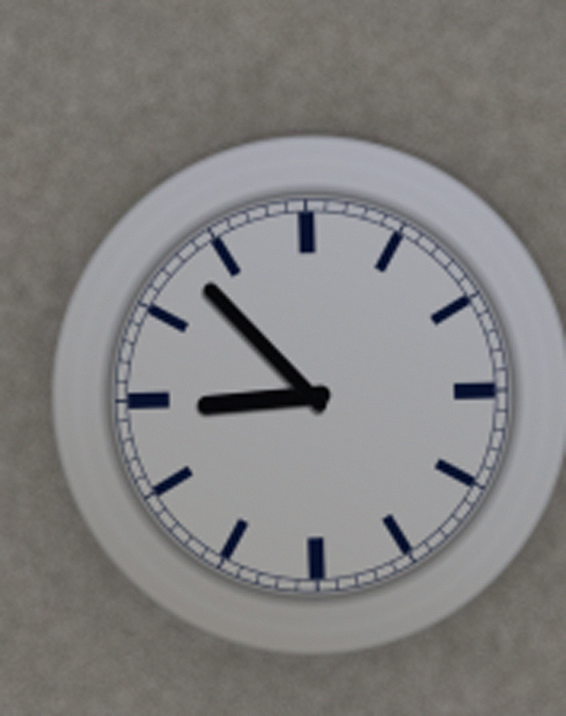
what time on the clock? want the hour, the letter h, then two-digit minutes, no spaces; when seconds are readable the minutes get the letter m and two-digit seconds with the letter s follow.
8h53
